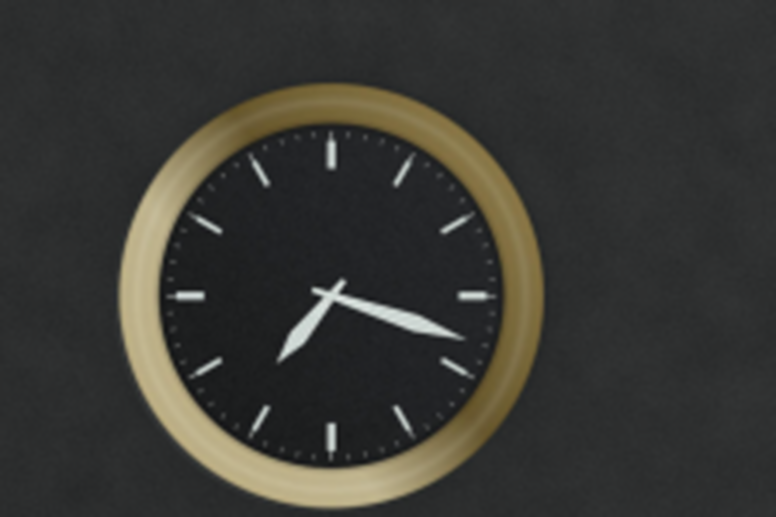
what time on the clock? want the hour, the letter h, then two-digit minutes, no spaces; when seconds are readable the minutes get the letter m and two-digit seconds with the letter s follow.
7h18
